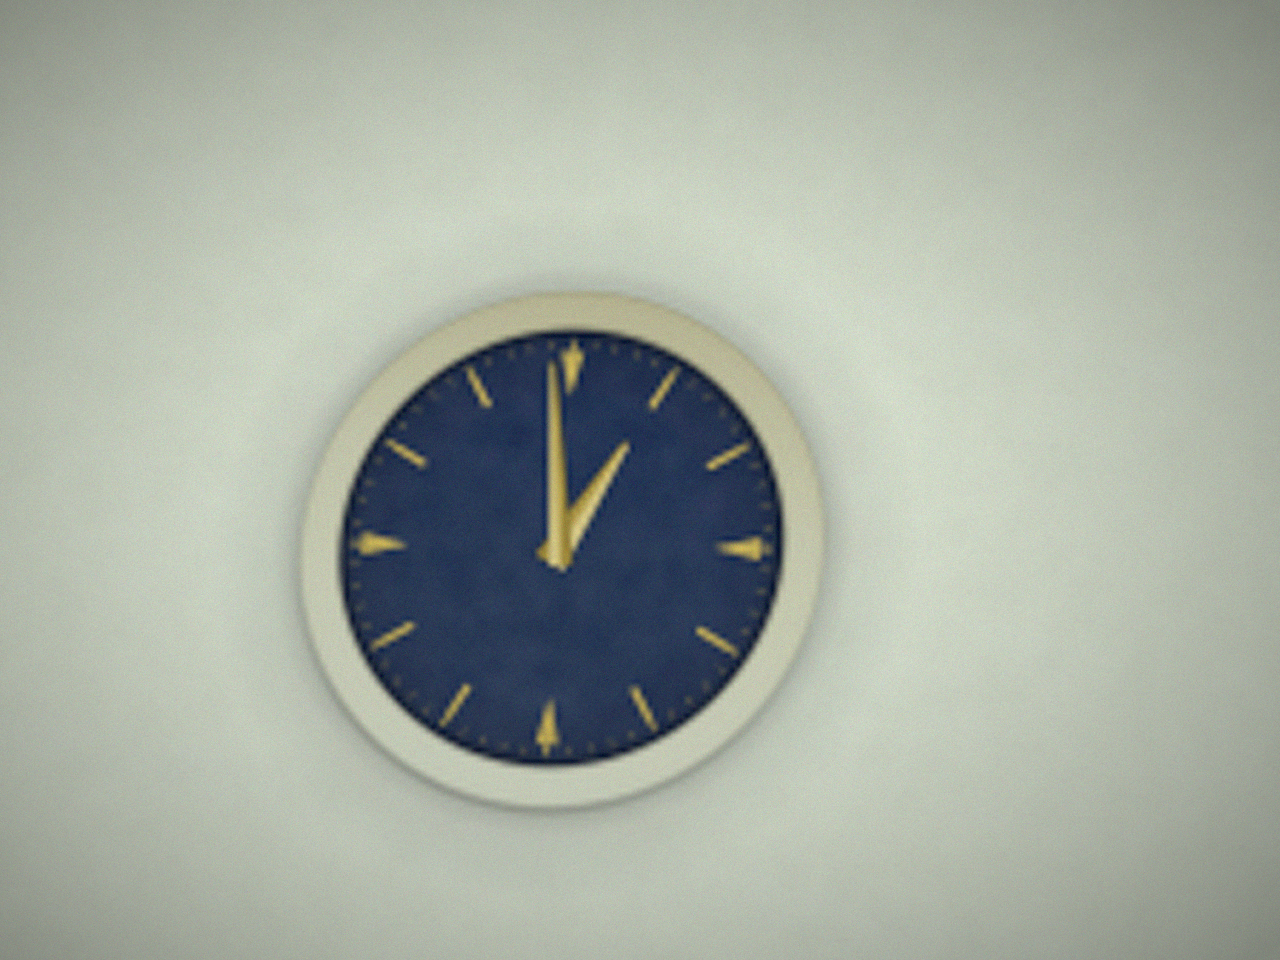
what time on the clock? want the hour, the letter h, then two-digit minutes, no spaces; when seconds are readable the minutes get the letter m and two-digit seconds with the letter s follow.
12h59
